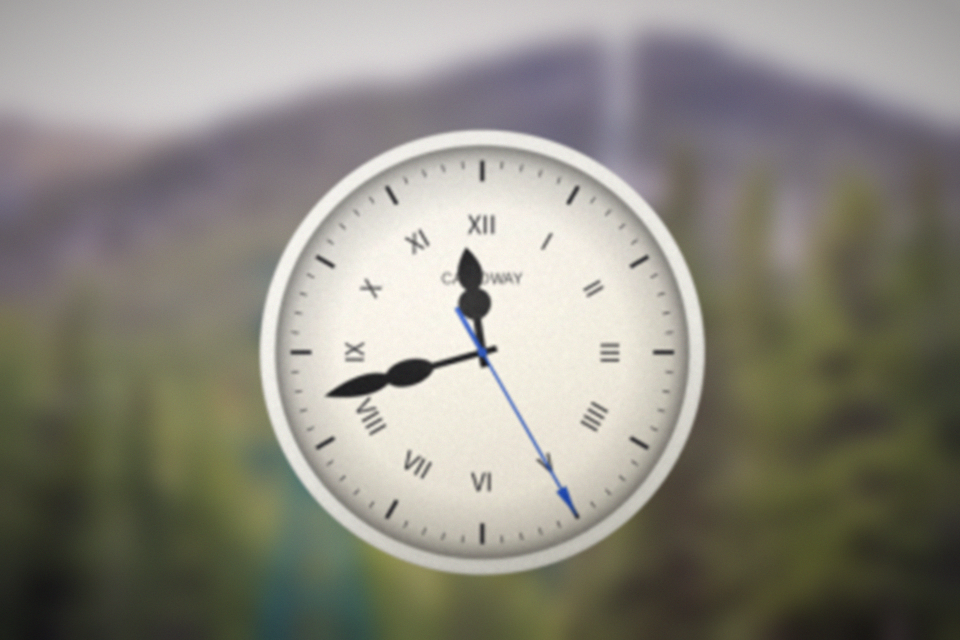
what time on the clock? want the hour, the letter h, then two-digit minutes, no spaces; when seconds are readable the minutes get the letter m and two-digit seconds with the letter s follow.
11h42m25s
